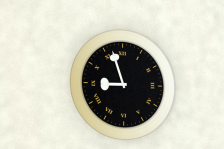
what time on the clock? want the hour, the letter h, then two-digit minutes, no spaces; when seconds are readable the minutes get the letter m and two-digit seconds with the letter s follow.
8h57
